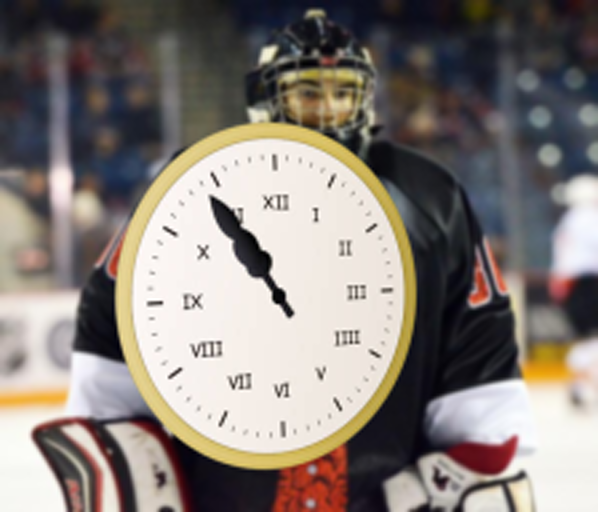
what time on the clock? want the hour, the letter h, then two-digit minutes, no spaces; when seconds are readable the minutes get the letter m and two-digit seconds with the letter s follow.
10h54
